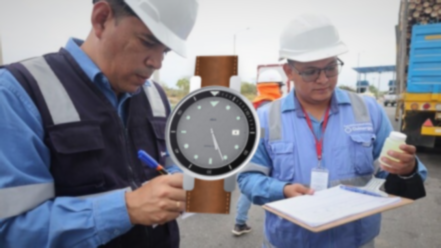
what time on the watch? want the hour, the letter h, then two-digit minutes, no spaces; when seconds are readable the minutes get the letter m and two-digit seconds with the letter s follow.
5h26
